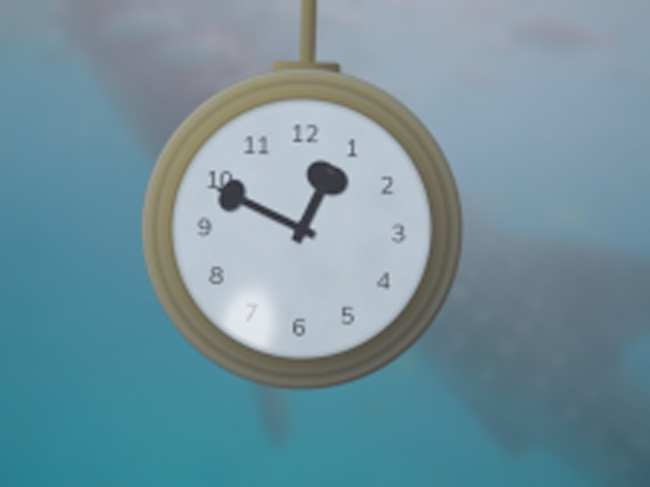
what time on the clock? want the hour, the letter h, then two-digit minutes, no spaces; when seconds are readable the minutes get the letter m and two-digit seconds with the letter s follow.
12h49
